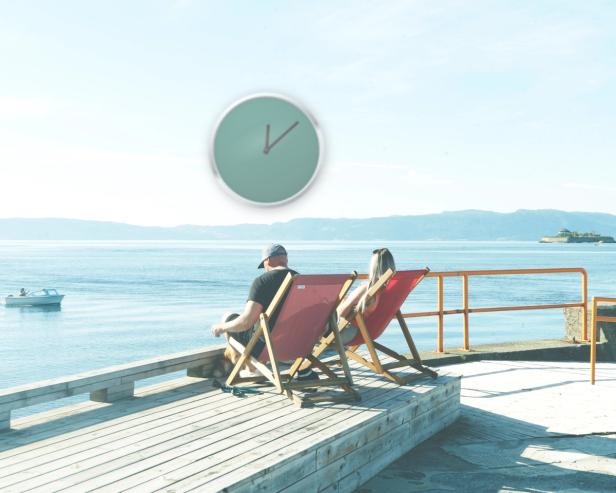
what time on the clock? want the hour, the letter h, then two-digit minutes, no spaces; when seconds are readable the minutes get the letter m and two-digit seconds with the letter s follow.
12h08
